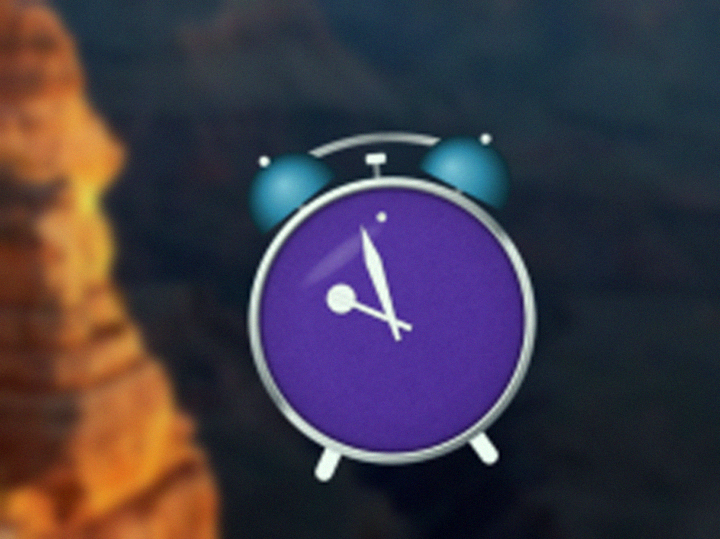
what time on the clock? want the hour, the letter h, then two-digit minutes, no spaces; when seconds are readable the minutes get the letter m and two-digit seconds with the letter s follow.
9h58
